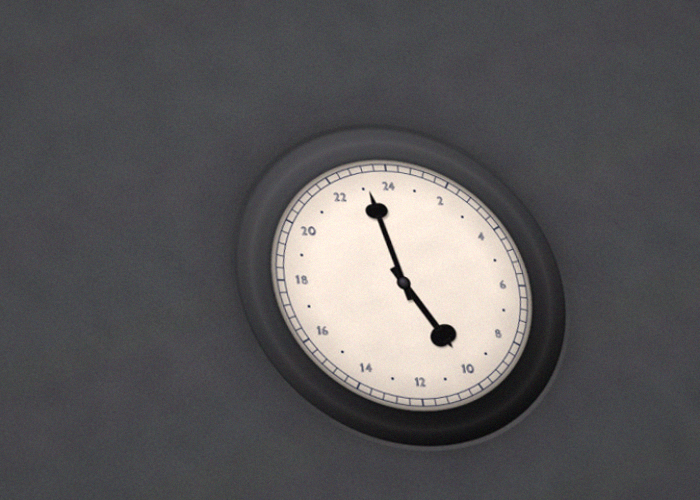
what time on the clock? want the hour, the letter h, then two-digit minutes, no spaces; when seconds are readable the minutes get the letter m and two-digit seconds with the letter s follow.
9h58
